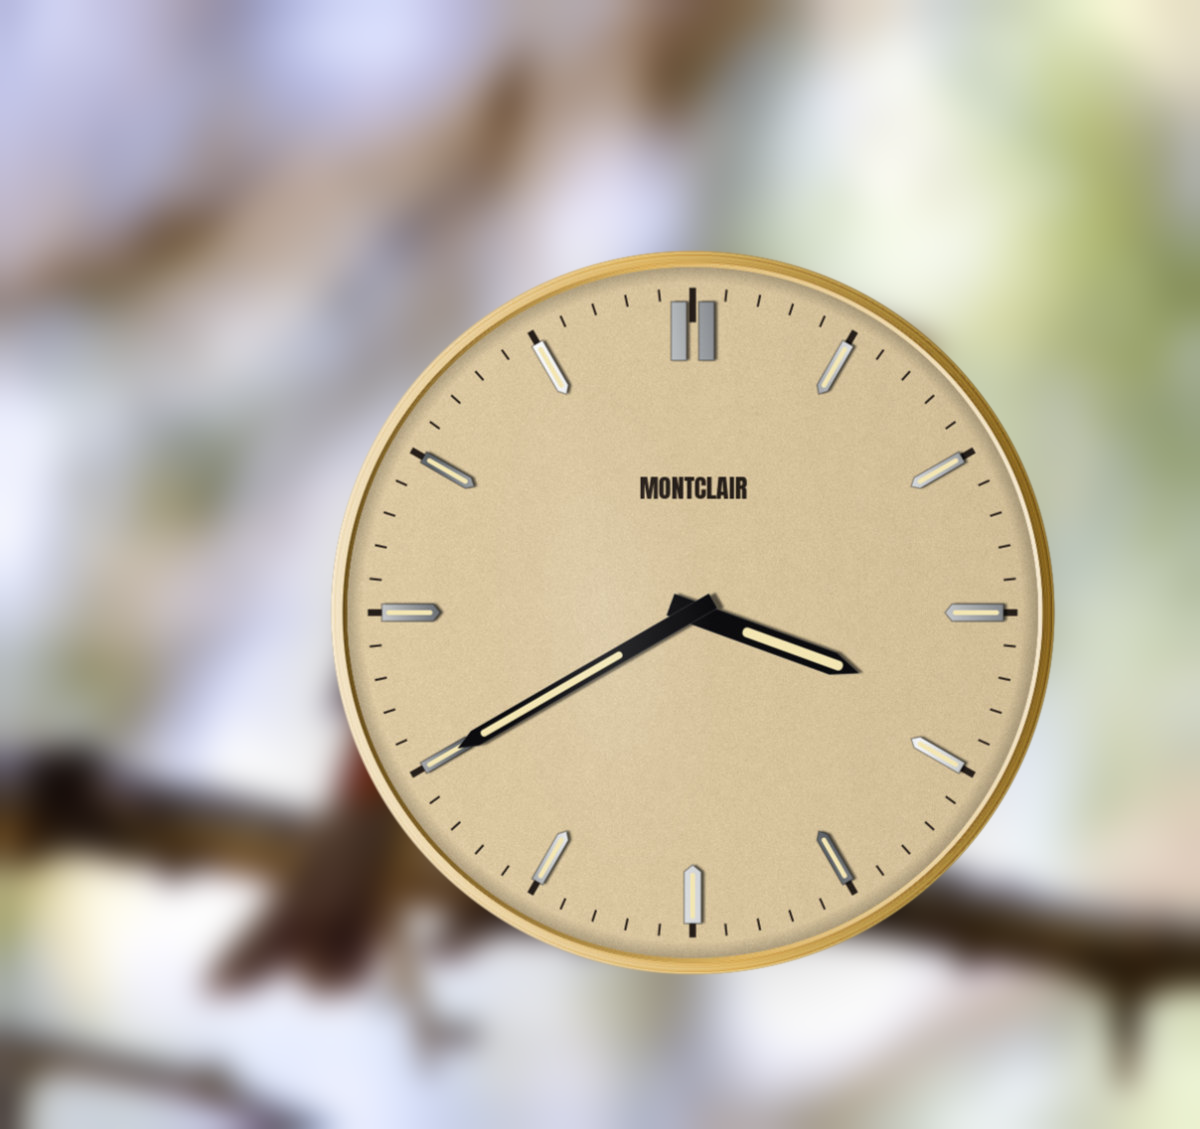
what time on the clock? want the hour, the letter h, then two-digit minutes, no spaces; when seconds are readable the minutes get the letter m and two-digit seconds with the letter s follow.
3h40
